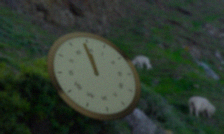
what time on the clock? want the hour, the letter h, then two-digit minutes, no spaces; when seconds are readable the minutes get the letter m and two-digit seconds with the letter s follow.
11h59
